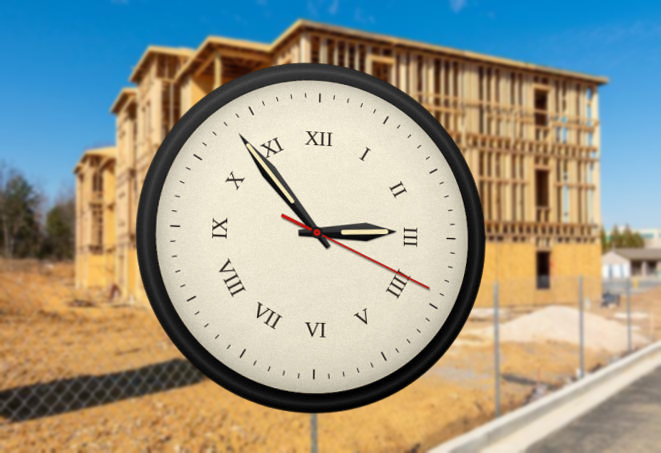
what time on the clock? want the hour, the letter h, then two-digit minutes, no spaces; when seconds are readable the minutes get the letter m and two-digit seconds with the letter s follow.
2h53m19s
